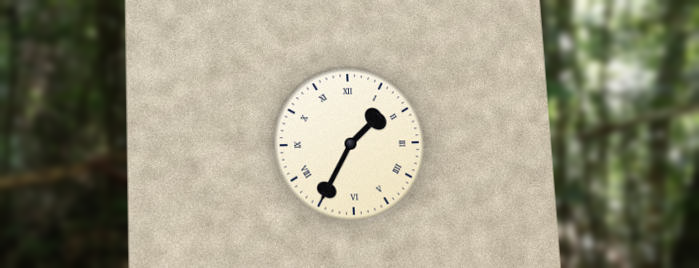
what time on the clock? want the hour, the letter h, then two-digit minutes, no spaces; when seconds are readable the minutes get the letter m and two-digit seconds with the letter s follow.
1h35
